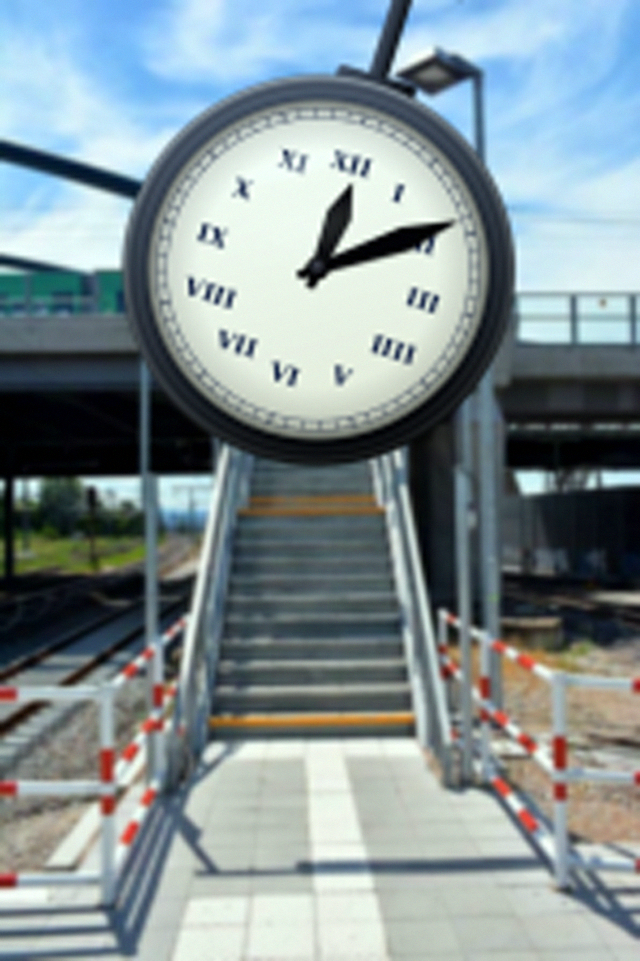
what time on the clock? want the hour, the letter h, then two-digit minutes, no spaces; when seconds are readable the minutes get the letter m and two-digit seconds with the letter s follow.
12h09
